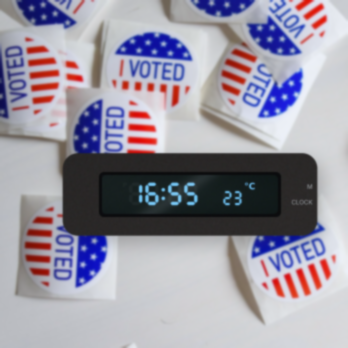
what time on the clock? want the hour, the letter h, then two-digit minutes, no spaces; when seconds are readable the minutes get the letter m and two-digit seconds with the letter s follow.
16h55
